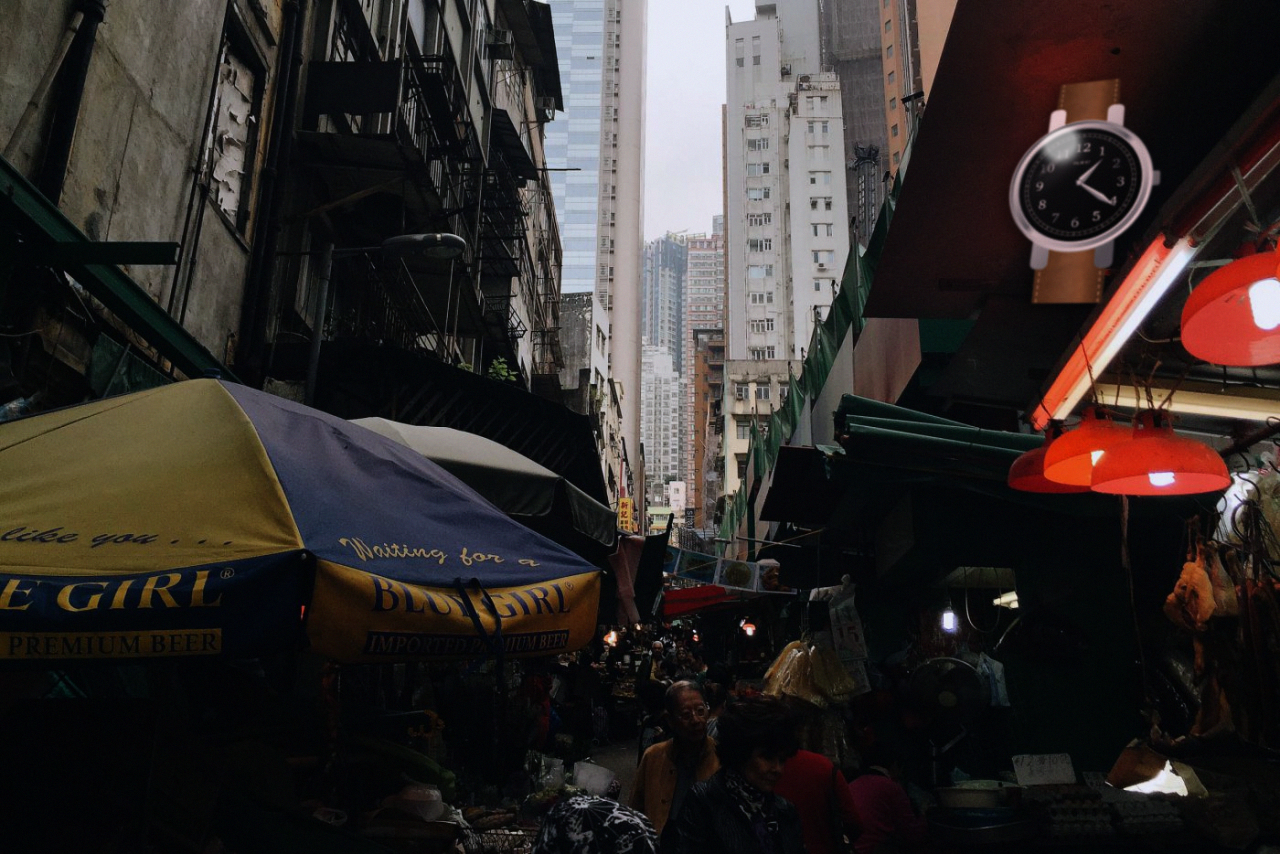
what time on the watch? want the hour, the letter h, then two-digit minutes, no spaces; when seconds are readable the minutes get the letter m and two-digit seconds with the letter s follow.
1h21
